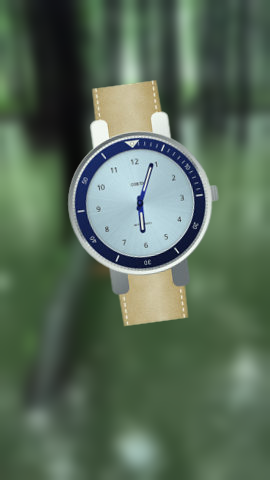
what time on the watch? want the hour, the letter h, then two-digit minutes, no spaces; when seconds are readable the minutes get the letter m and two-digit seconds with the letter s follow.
6h04
